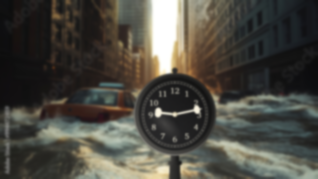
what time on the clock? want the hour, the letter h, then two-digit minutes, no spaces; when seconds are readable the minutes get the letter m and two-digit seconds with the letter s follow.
9h13
